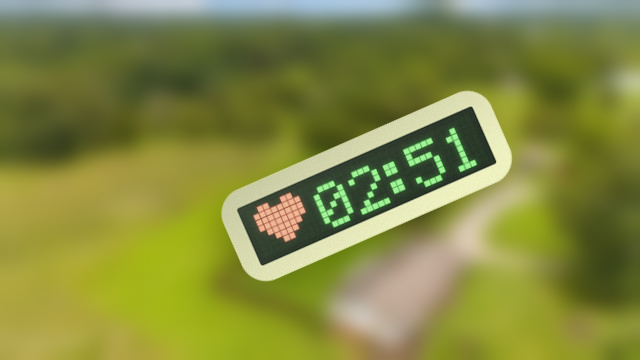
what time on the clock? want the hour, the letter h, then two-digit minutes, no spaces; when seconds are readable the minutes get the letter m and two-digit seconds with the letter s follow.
2h51
